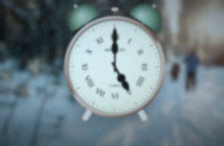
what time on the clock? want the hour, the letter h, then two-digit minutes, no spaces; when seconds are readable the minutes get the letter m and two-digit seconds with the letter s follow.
5h00
